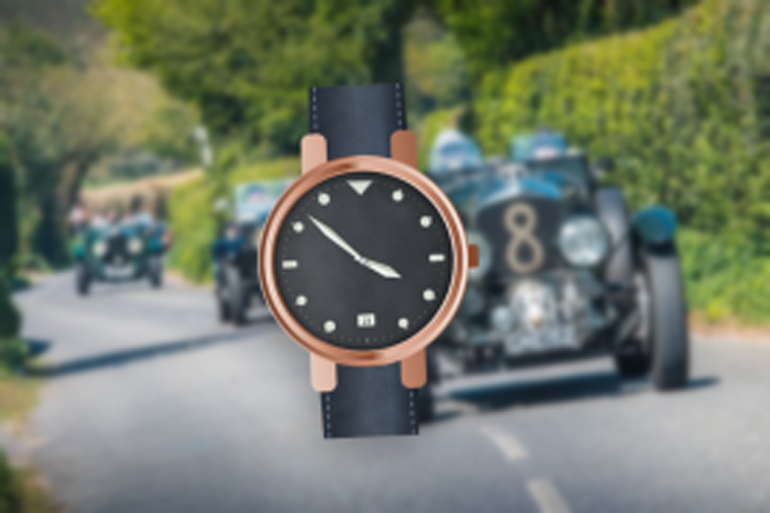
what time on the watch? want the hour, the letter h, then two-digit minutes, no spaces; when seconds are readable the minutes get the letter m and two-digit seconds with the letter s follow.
3h52
